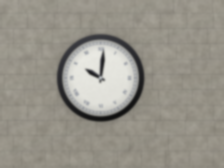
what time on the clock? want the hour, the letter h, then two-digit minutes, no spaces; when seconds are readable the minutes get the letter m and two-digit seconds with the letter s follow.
10h01
